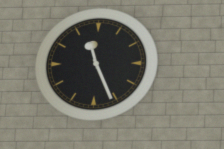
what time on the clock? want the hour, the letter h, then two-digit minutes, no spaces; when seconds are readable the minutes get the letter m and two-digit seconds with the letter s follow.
11h26
